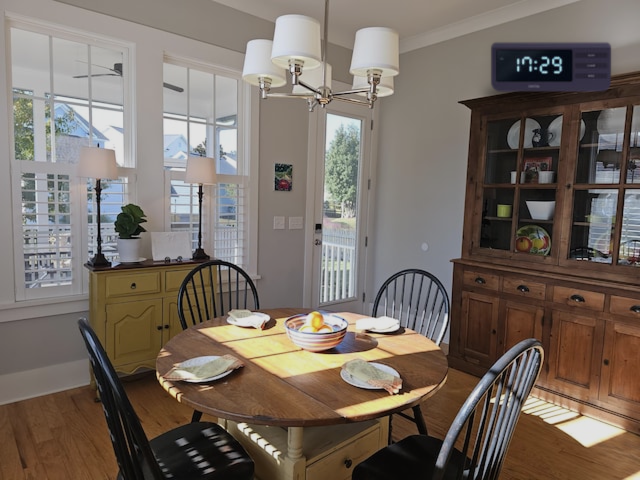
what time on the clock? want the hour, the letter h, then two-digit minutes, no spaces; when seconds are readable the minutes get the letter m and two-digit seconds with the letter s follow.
17h29
